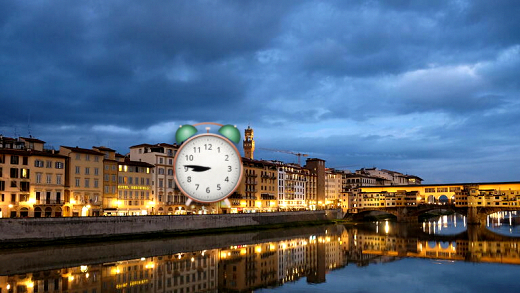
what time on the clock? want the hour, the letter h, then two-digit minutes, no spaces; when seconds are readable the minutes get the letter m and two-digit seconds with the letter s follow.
8h46
